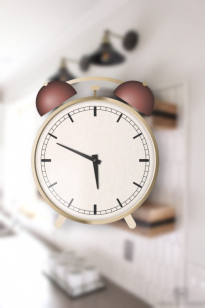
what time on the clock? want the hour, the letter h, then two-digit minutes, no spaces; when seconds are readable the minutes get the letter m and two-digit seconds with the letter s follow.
5h49
